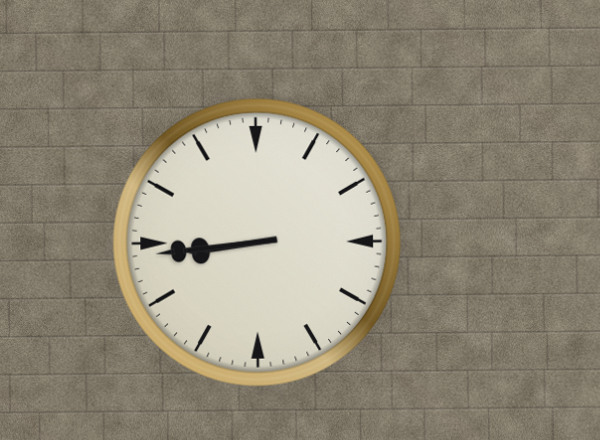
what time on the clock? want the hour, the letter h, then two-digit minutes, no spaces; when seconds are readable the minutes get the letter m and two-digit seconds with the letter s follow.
8h44
